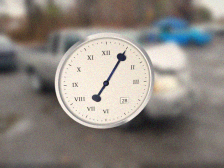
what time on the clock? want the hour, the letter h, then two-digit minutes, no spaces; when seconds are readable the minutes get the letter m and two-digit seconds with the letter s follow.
7h05
